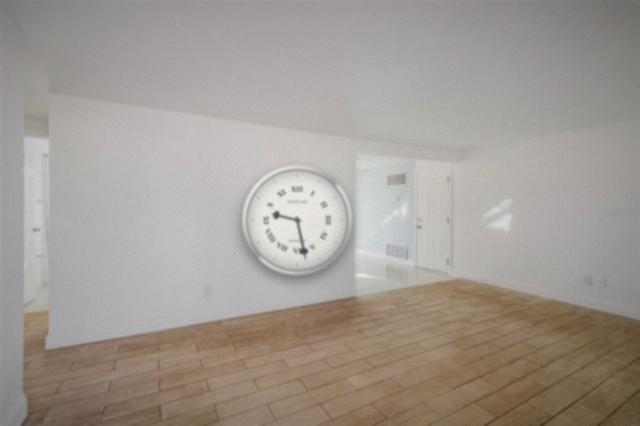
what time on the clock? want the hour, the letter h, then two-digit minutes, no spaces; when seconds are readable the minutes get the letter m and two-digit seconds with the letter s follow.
9h28
